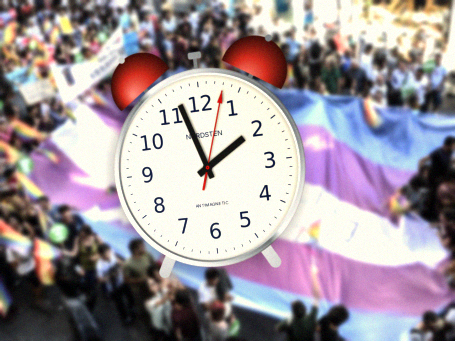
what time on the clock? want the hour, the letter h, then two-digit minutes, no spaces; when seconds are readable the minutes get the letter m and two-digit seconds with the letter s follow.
1h57m03s
